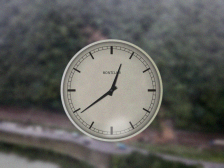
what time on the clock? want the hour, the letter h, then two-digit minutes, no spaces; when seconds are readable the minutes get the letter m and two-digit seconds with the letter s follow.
12h39
